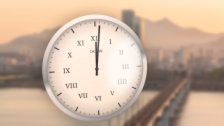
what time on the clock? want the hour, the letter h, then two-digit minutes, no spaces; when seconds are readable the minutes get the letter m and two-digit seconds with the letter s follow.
12h01
